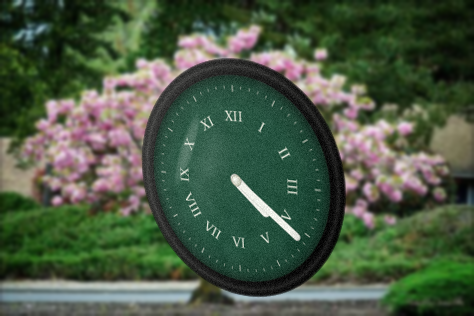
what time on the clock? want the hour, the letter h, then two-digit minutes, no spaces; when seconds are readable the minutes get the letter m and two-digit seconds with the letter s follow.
4h21
